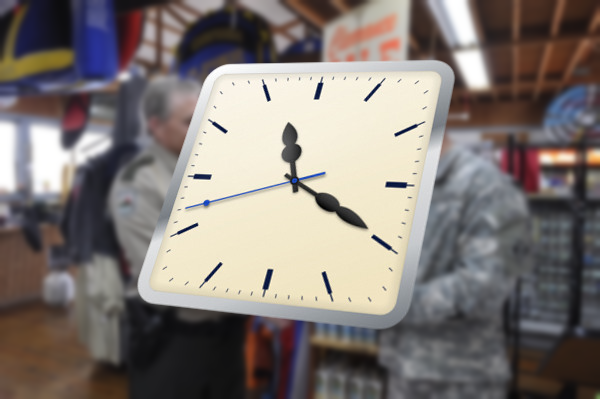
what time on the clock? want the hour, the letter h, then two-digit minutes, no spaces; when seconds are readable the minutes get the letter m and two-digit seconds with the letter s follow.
11h19m42s
